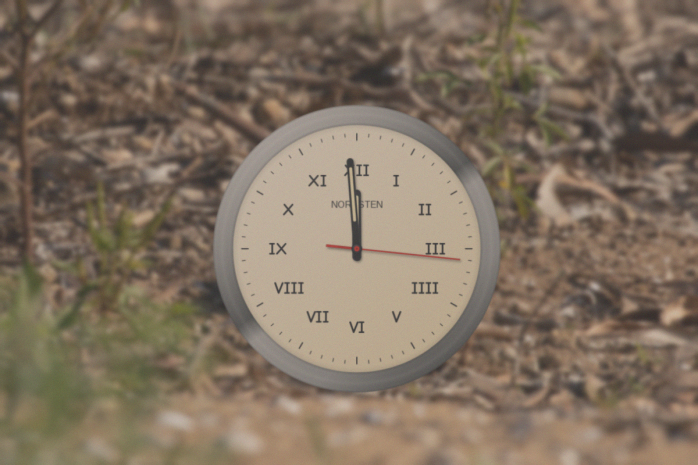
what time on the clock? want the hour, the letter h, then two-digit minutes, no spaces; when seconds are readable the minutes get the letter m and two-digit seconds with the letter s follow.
11h59m16s
